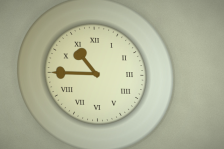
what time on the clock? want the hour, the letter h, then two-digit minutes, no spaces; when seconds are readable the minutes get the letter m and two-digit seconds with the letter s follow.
10h45
